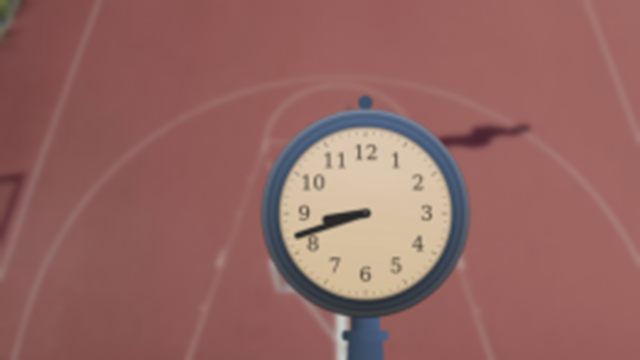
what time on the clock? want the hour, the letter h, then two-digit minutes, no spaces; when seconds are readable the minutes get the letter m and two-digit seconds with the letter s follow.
8h42
